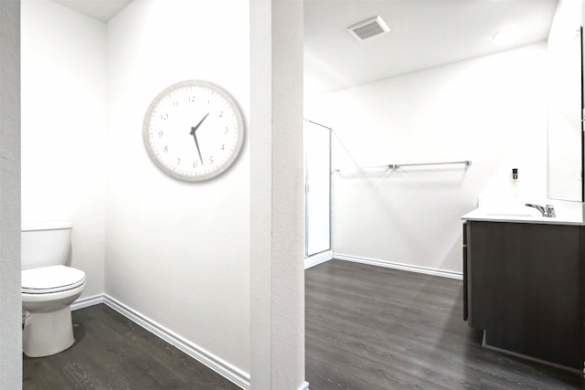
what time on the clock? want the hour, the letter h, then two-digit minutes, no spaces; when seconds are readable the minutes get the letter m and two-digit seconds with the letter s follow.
1h28
